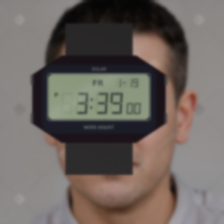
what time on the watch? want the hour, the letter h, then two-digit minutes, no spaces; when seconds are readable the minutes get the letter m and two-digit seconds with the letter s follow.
3h39
